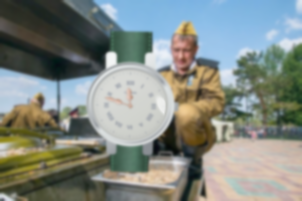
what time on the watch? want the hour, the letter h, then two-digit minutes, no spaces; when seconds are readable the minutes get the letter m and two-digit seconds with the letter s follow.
11h48
